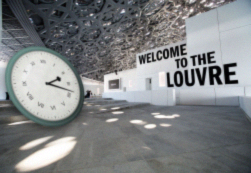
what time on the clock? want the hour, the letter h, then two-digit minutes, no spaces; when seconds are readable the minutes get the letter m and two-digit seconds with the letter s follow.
2h18
